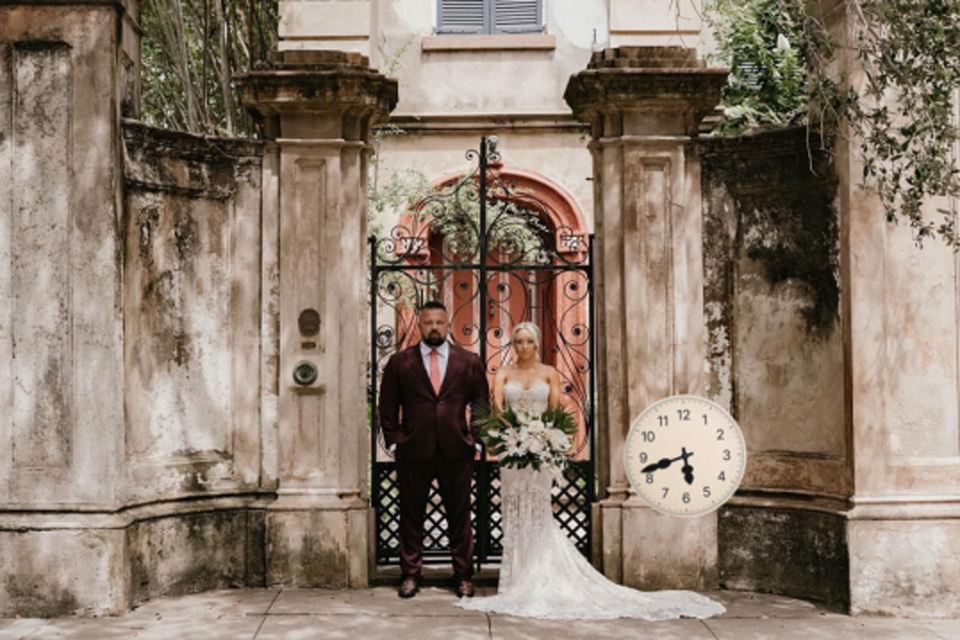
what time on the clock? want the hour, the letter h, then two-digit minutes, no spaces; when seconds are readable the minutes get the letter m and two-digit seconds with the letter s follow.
5h42
